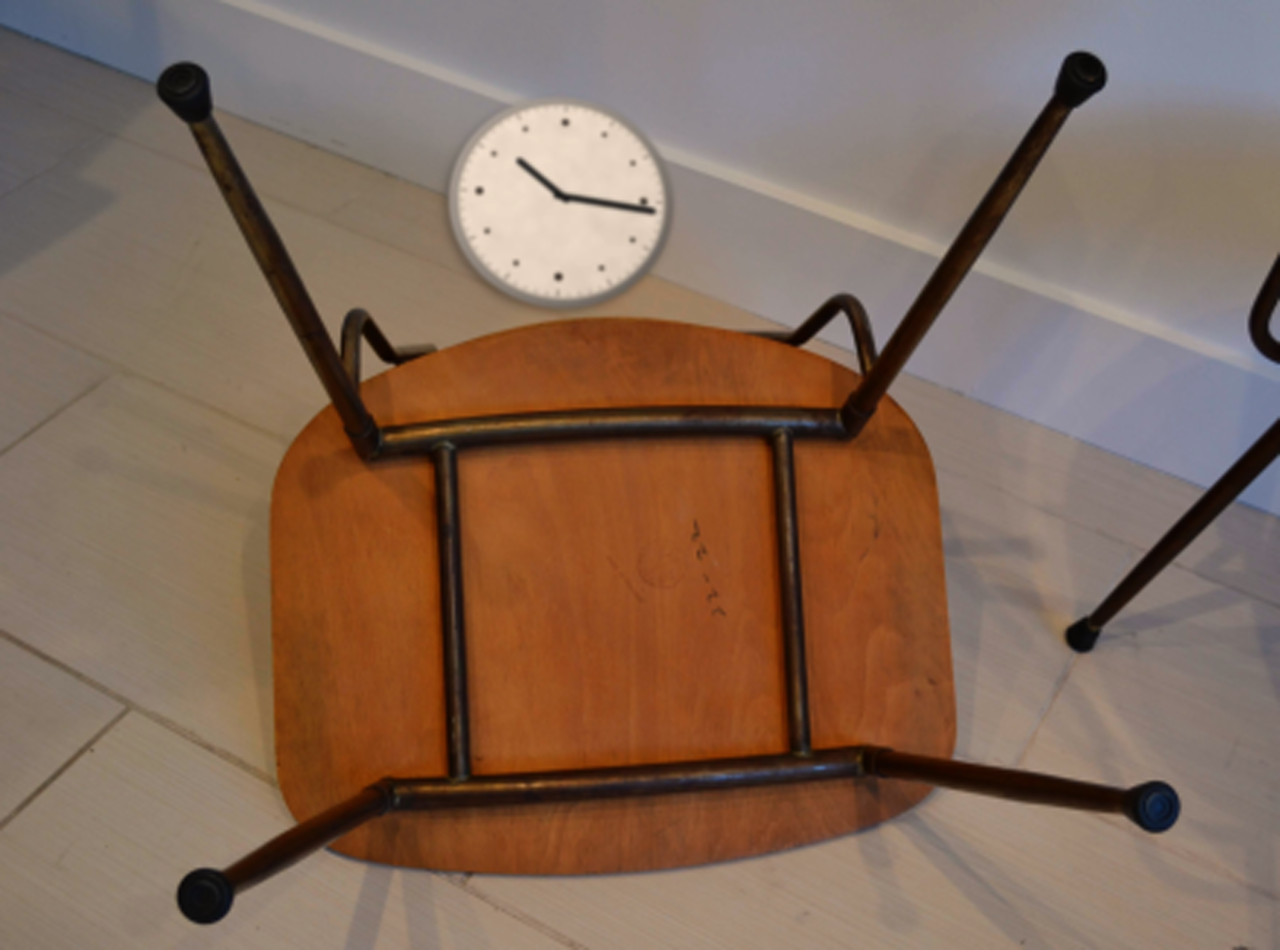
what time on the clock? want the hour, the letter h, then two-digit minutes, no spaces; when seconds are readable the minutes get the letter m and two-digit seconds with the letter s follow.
10h16
